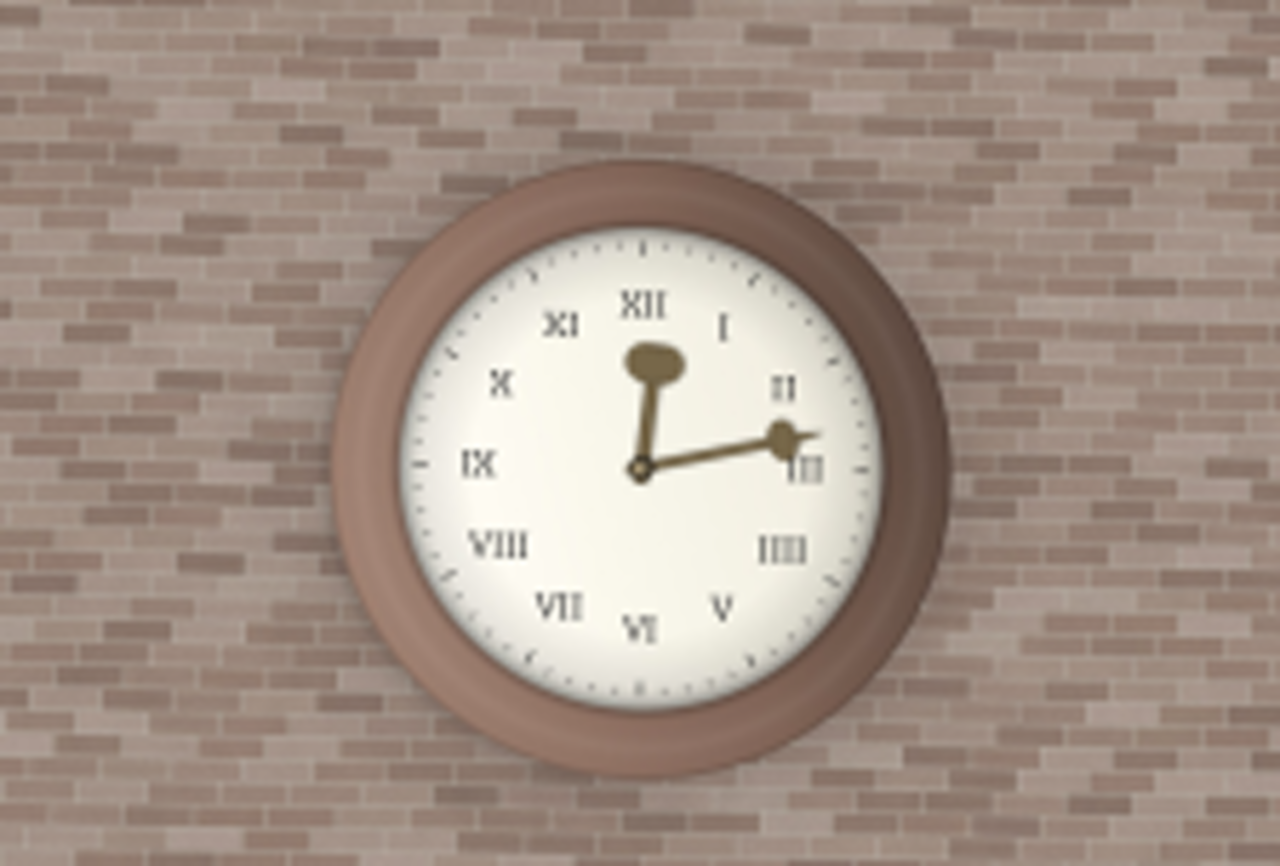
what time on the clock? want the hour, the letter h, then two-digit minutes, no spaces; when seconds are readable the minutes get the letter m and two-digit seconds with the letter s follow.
12h13
